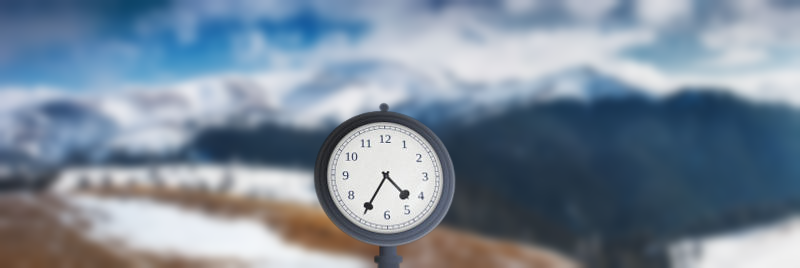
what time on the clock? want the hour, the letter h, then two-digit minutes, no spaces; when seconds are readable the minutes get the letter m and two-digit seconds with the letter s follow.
4h35
